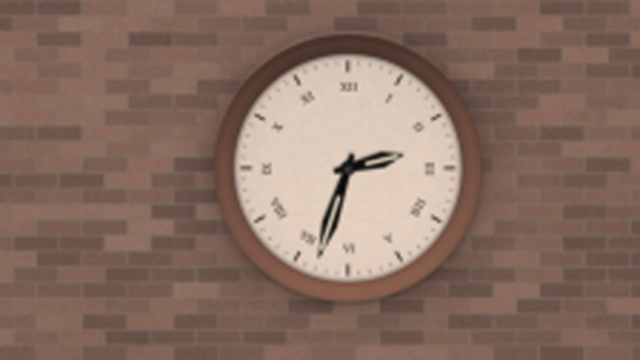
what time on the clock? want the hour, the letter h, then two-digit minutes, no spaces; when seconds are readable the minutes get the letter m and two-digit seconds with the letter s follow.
2h33
